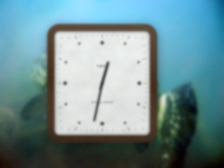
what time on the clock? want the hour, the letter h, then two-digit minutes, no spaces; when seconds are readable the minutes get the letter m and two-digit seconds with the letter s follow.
12h32
